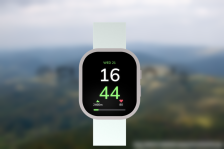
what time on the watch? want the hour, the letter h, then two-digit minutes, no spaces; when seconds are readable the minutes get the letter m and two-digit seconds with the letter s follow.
16h44
